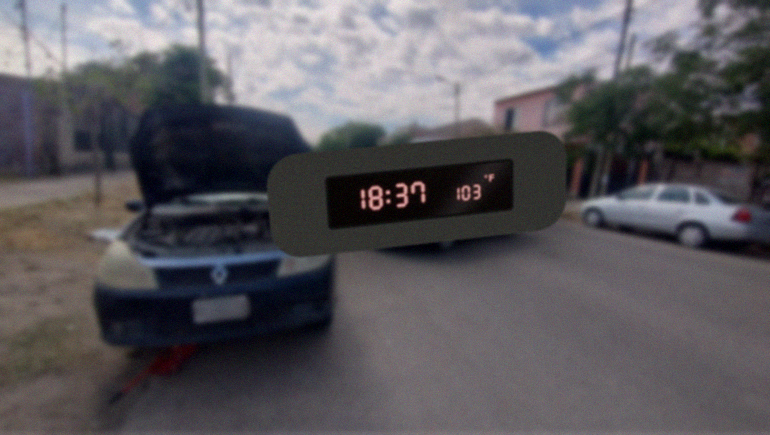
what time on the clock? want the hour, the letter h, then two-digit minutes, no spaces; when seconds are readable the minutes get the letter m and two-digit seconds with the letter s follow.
18h37
